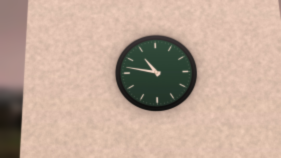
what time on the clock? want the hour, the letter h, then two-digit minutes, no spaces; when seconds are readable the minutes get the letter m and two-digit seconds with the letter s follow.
10h47
